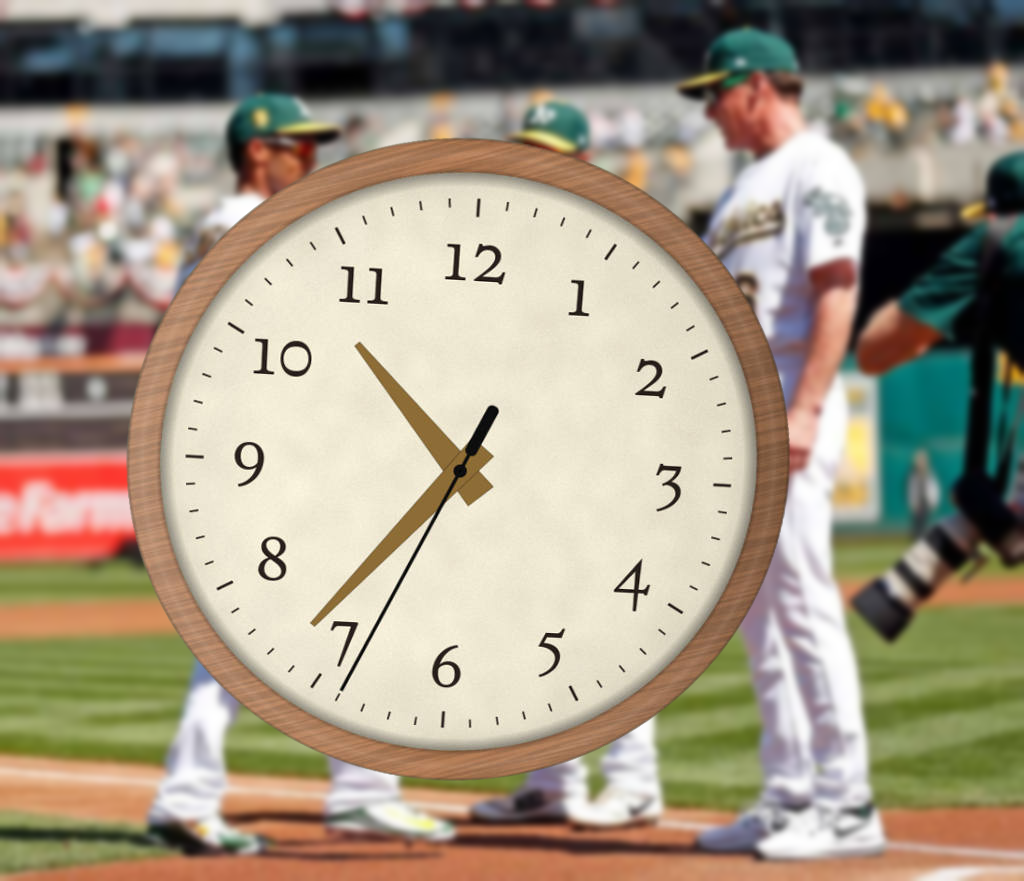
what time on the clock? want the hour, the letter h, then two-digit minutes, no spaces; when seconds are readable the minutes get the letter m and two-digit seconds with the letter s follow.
10h36m34s
